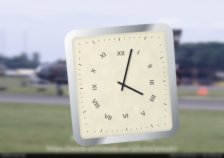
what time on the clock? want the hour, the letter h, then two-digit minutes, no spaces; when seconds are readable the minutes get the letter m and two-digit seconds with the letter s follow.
4h03
